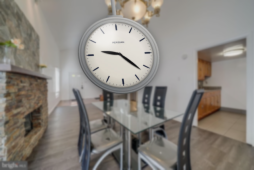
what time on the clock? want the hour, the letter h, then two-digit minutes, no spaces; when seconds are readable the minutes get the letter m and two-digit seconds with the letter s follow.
9h22
